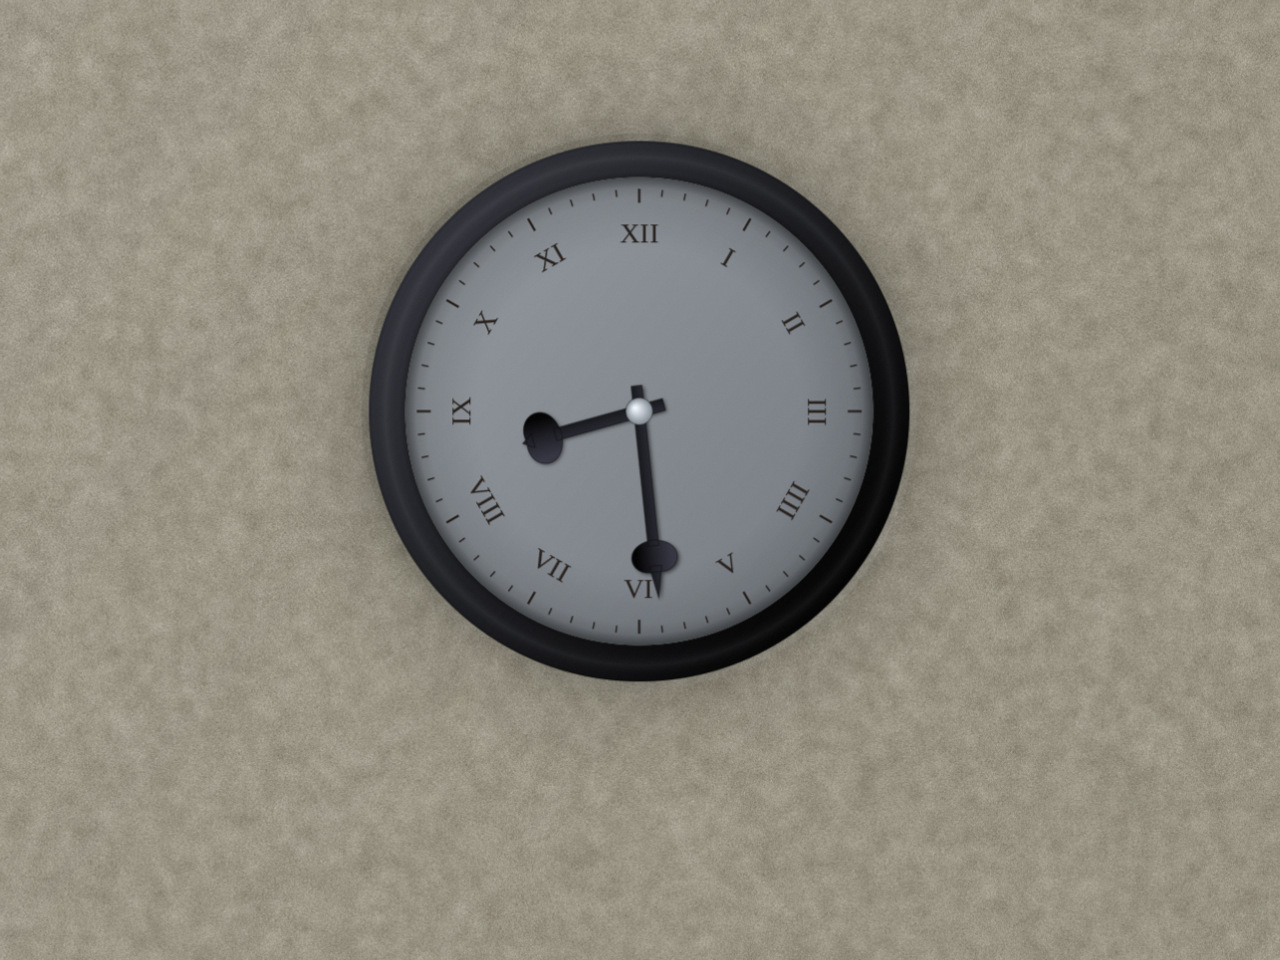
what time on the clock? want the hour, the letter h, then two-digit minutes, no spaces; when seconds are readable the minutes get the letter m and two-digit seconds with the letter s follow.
8h29
